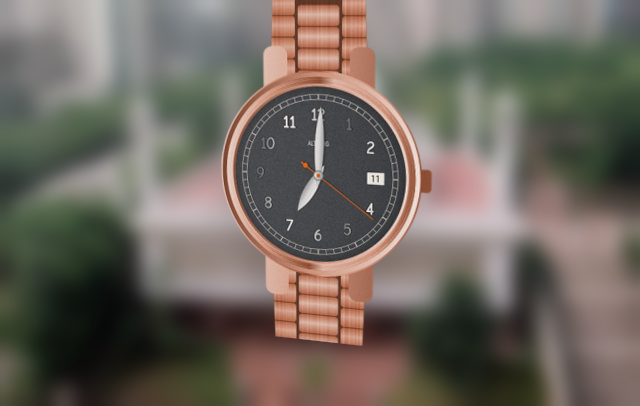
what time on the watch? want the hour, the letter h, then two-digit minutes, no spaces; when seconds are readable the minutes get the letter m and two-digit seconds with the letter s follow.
7h00m21s
